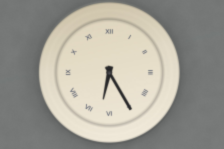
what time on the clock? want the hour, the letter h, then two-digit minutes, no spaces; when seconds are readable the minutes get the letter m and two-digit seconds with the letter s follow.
6h25
